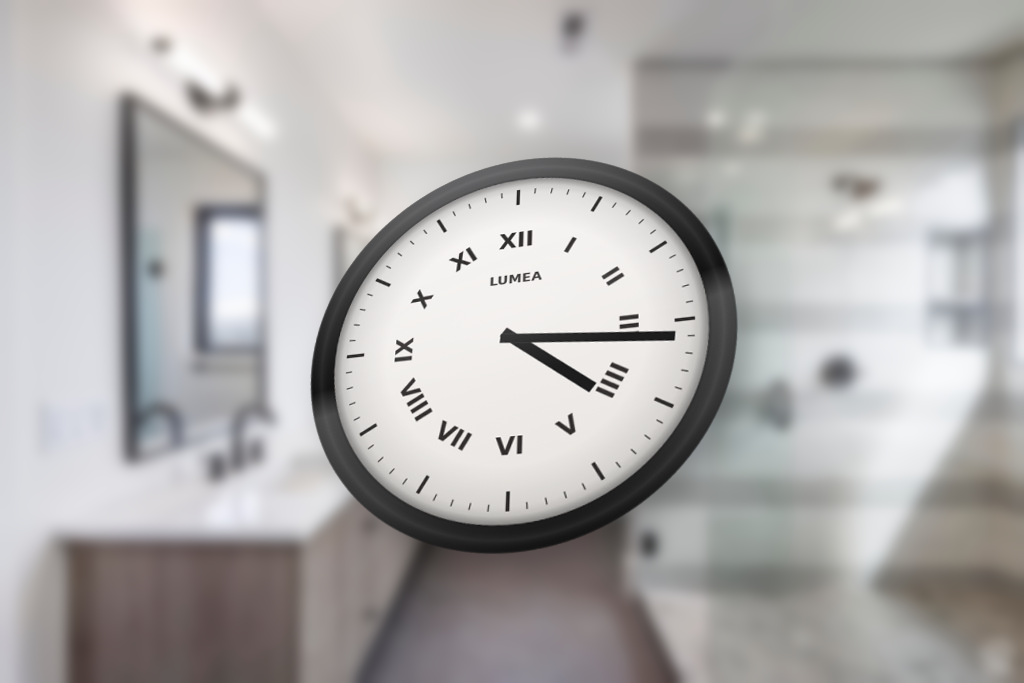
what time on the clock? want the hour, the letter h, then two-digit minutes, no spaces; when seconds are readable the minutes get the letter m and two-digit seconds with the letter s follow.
4h16
